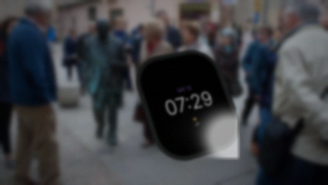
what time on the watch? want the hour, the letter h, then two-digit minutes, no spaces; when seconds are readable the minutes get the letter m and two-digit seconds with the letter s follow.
7h29
